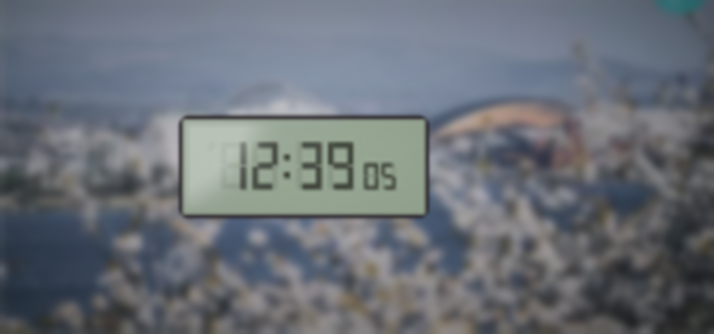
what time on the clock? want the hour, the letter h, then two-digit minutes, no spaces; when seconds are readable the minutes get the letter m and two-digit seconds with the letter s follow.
12h39m05s
